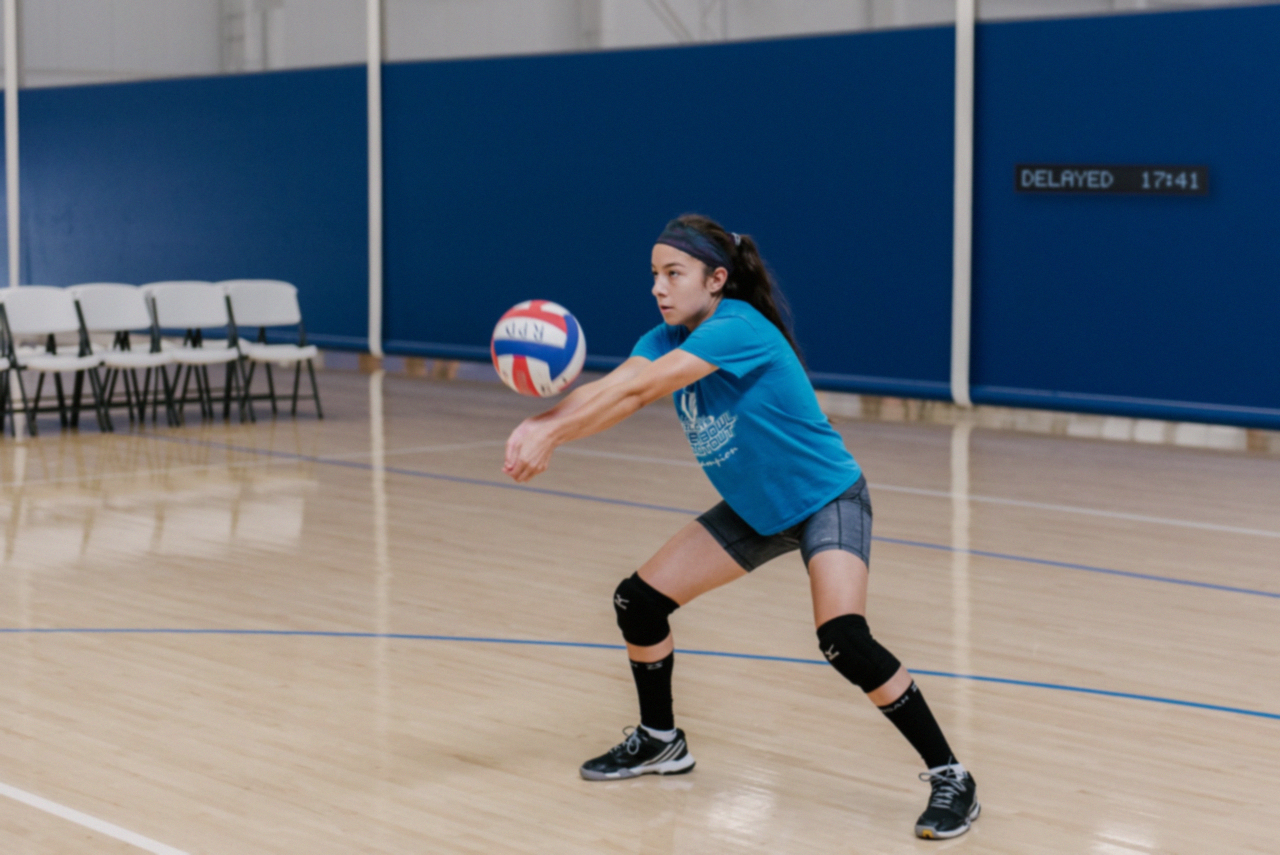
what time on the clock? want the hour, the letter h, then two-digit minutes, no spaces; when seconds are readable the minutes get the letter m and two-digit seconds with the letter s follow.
17h41
